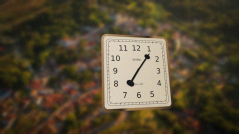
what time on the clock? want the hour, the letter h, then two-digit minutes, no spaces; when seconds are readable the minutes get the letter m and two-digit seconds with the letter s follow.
7h06
